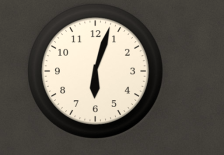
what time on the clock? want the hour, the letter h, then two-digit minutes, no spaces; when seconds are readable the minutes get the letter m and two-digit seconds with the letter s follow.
6h03
